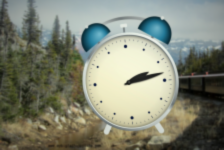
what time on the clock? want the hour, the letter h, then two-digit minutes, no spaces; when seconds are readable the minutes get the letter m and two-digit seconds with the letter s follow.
2h13
